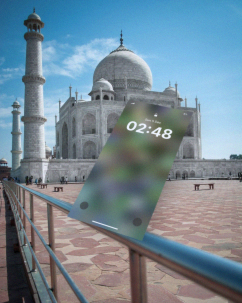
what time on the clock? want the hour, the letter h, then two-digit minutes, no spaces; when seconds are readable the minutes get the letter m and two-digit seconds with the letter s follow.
2h48
